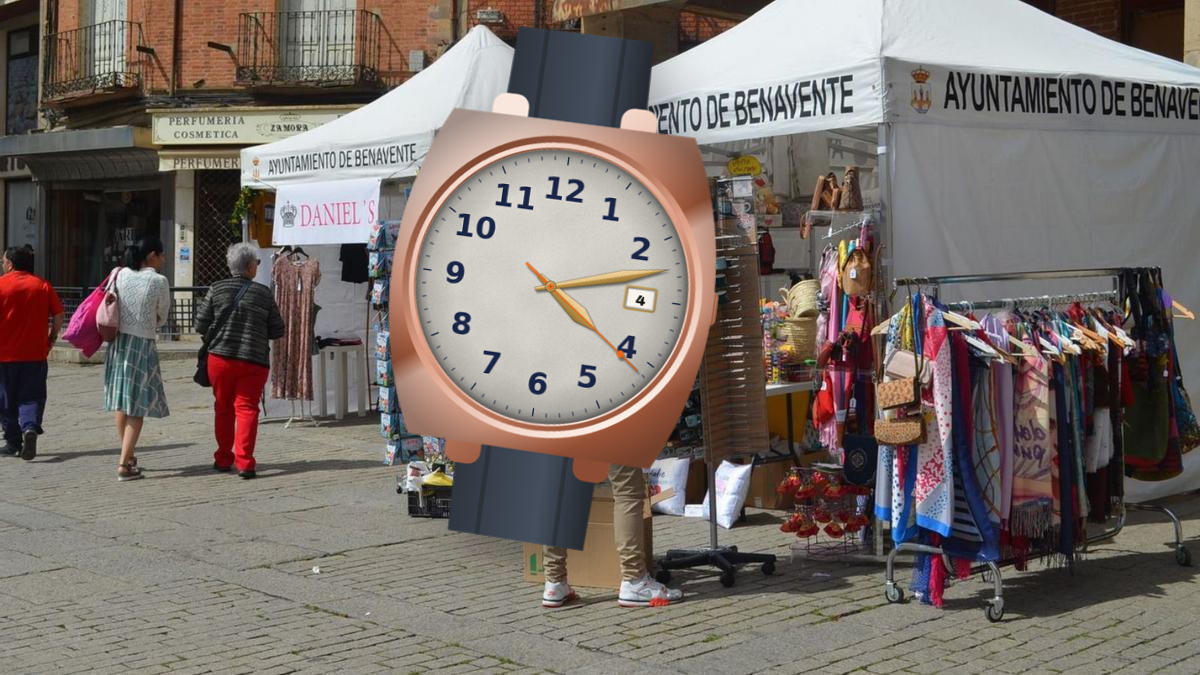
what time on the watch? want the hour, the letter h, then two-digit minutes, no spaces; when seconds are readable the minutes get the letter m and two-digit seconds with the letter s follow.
4h12m21s
